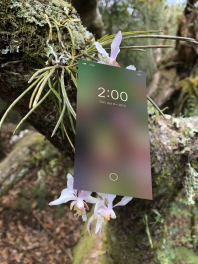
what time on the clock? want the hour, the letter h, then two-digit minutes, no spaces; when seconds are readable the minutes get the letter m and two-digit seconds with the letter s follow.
2h00
